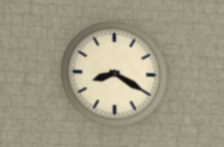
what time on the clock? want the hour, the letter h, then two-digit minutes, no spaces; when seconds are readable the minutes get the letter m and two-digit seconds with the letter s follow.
8h20
